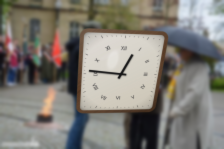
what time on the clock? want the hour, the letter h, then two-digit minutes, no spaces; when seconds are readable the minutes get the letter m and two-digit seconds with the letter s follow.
12h46
